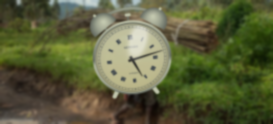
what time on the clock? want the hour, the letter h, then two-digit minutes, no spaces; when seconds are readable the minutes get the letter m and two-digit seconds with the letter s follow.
5h13
